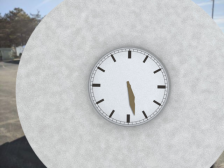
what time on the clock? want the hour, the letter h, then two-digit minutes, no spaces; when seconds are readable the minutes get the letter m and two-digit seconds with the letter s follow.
5h28
